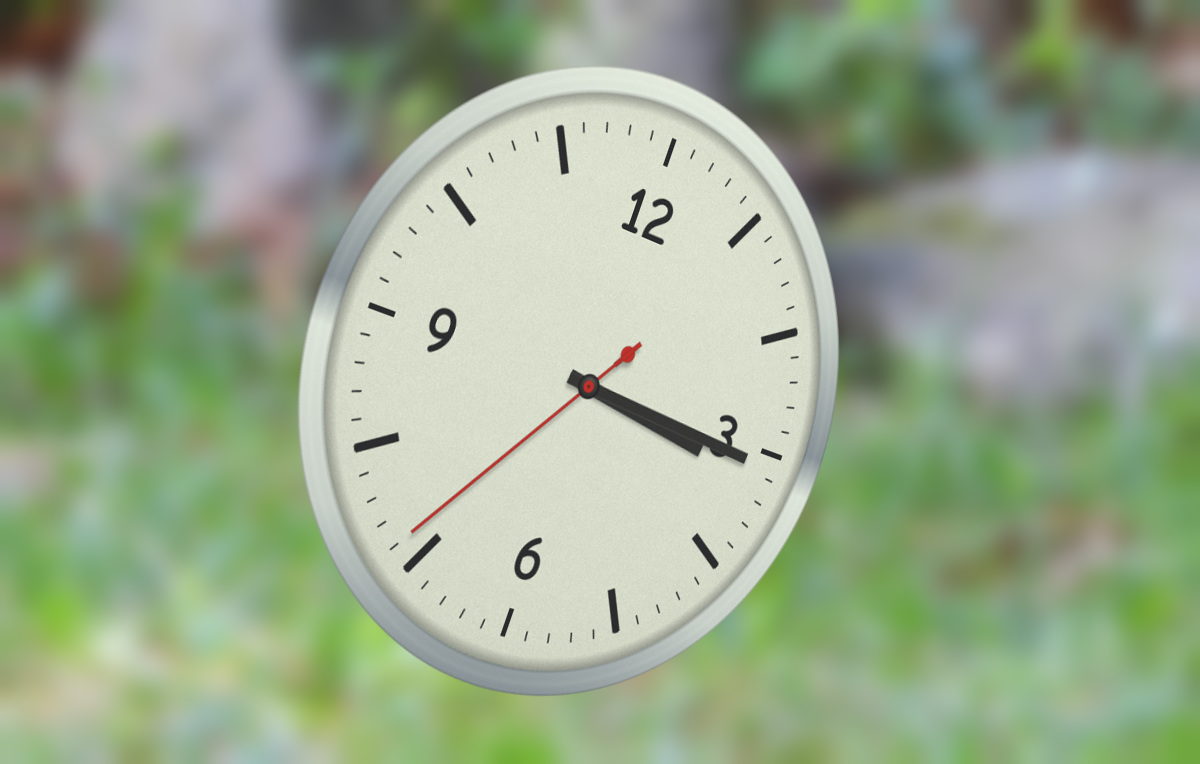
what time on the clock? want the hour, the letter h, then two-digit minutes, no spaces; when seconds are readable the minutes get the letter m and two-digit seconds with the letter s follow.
3h15m36s
